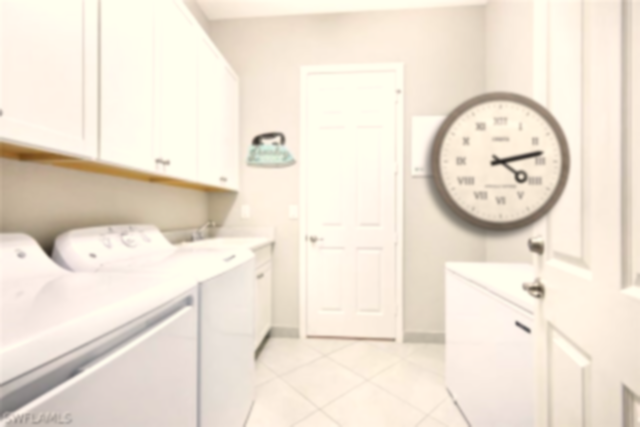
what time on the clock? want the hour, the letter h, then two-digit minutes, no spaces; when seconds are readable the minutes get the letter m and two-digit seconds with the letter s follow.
4h13
